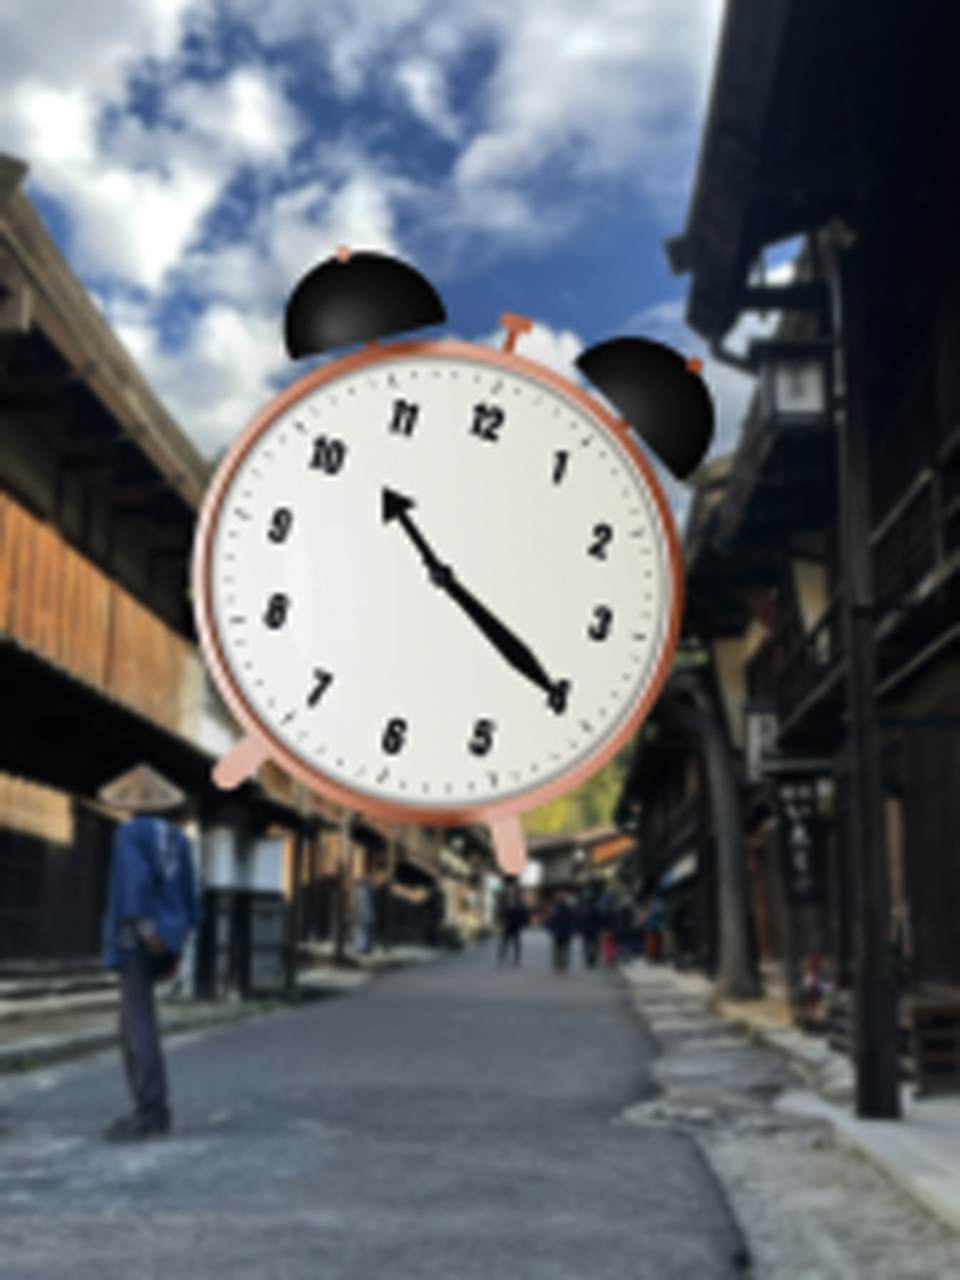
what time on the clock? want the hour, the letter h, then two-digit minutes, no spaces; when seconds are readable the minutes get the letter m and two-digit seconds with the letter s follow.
10h20
